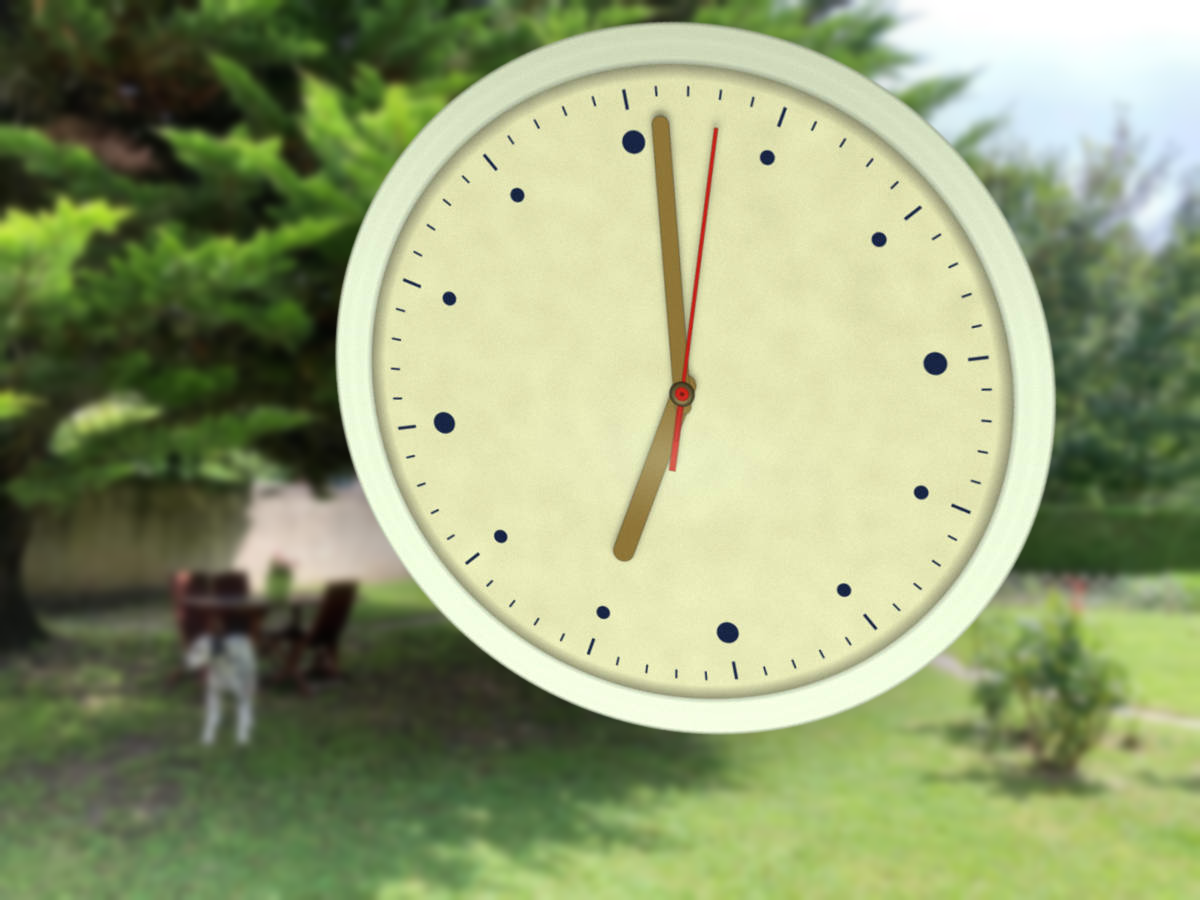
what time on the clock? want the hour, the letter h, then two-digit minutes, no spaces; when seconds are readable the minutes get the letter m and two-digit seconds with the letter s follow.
7h01m03s
